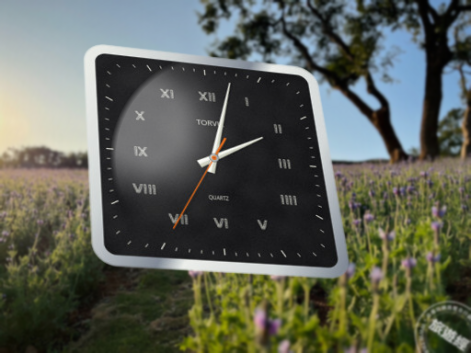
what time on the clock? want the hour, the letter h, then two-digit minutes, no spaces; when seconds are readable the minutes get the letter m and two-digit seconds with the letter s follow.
2h02m35s
